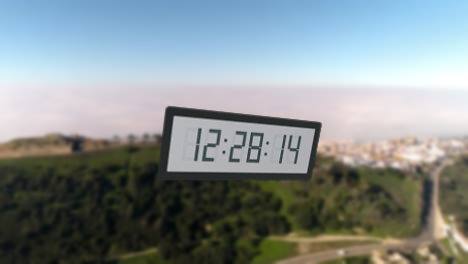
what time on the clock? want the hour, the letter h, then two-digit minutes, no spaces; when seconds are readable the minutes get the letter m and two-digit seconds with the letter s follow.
12h28m14s
